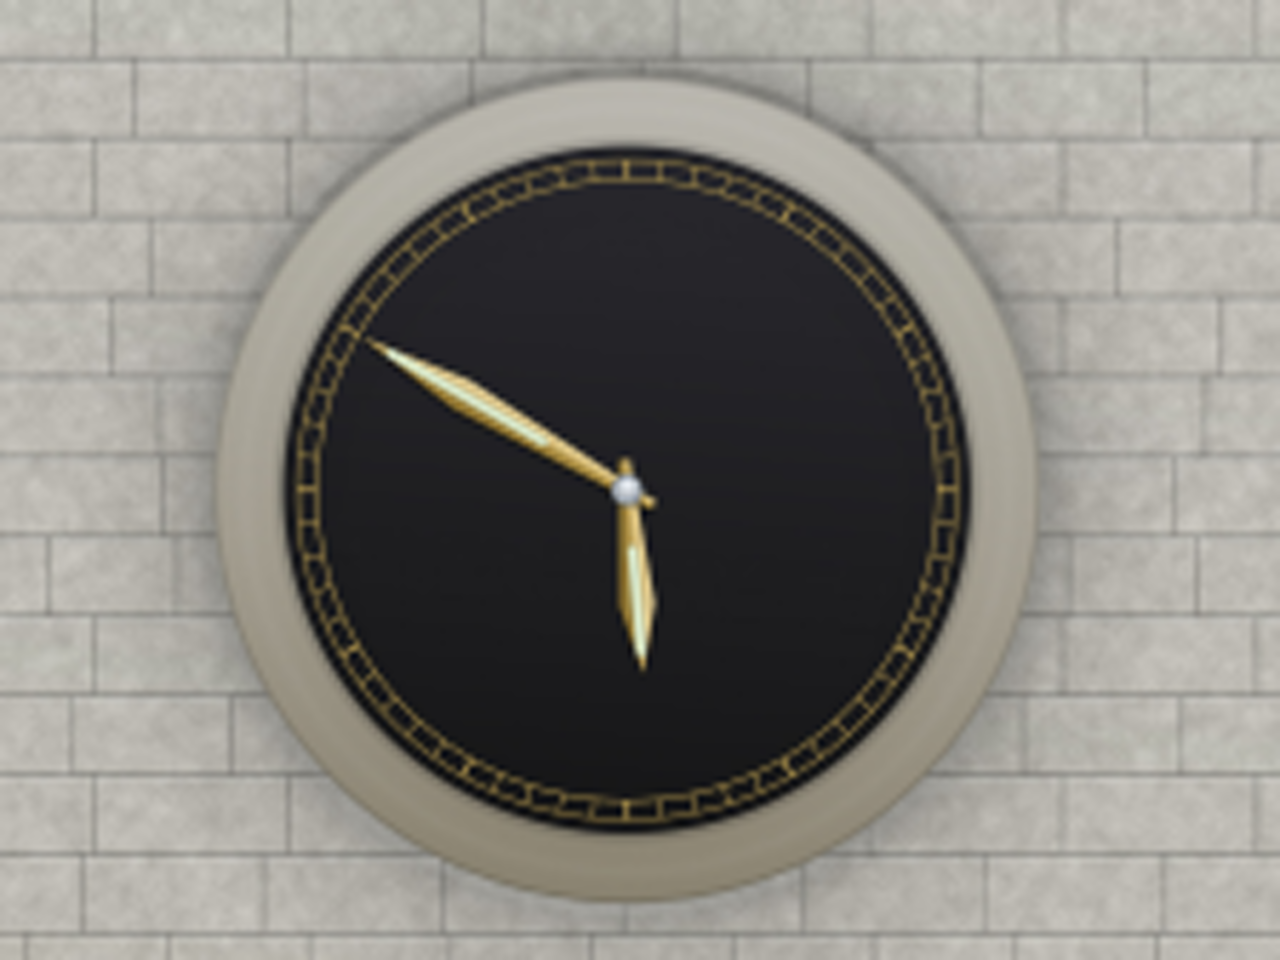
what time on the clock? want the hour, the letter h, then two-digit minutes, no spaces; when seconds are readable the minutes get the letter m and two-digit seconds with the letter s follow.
5h50
